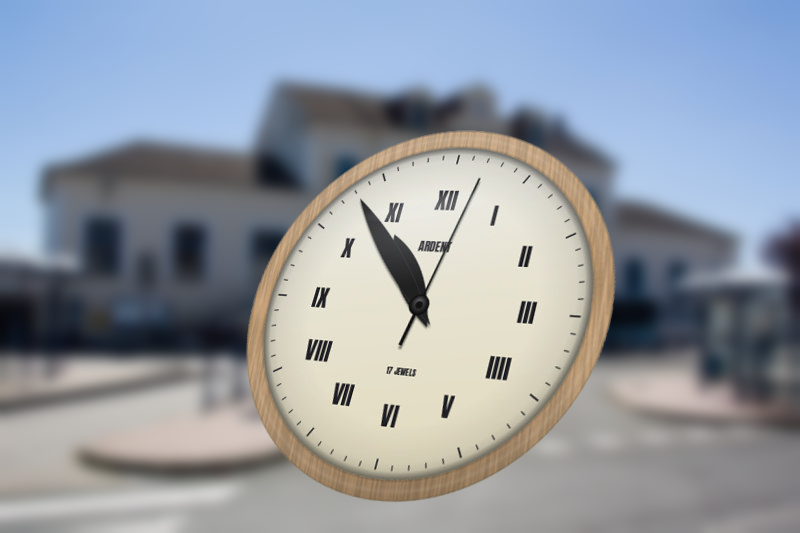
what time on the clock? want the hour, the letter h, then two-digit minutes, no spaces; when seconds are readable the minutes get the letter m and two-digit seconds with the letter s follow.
10h53m02s
